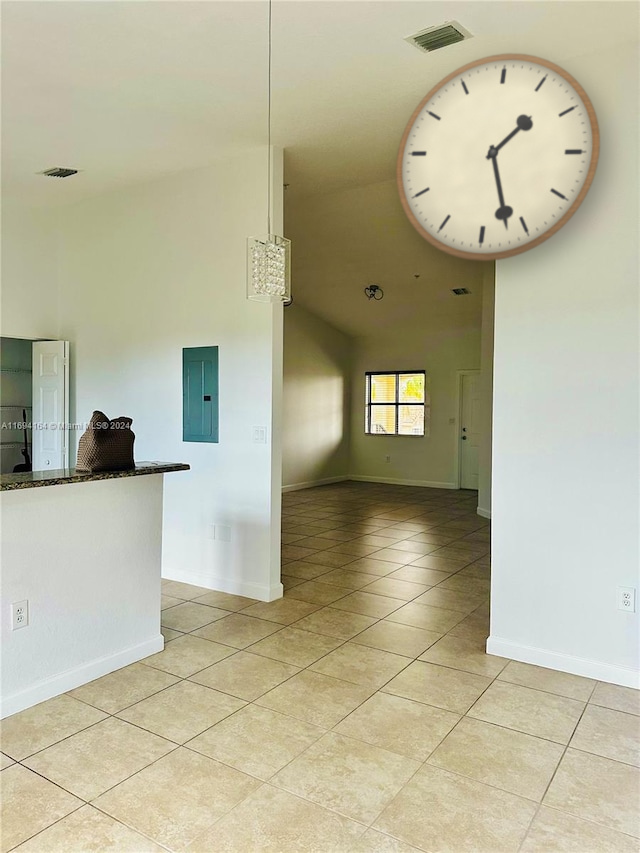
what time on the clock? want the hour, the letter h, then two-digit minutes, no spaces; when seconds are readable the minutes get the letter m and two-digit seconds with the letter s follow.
1h27
